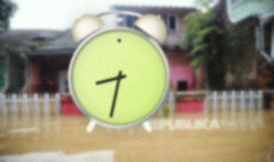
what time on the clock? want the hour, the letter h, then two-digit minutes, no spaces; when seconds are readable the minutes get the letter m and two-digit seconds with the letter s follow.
8h32
